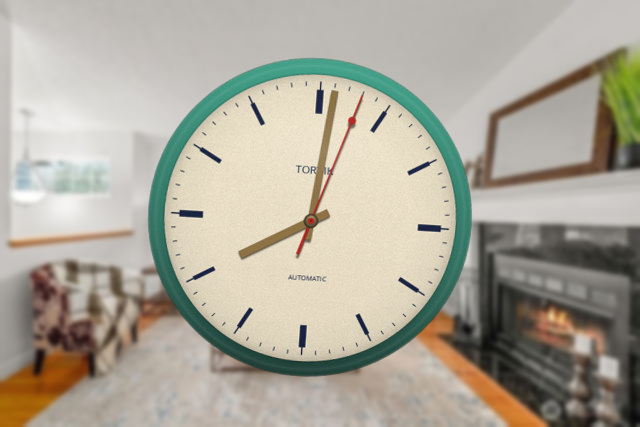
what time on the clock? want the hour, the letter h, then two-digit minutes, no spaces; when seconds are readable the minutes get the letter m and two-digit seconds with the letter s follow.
8h01m03s
